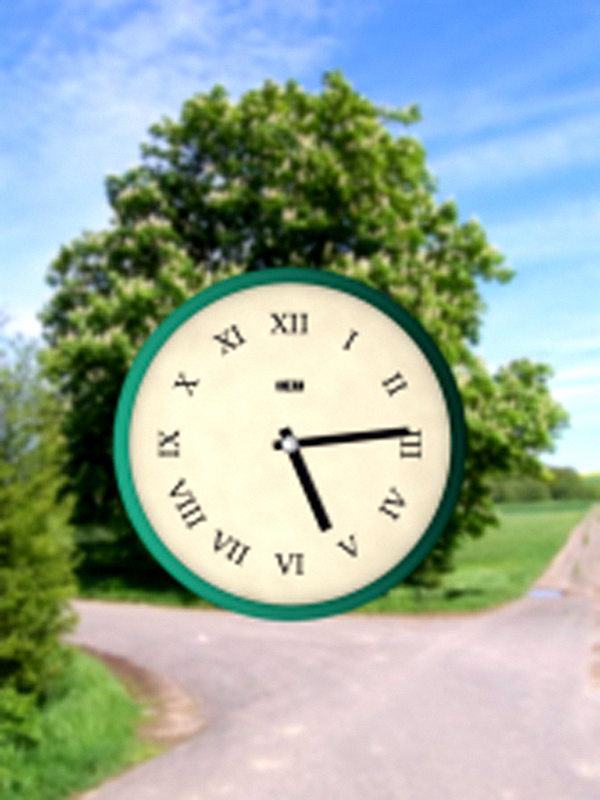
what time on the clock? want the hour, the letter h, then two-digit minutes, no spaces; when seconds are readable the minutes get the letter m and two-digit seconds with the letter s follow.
5h14
